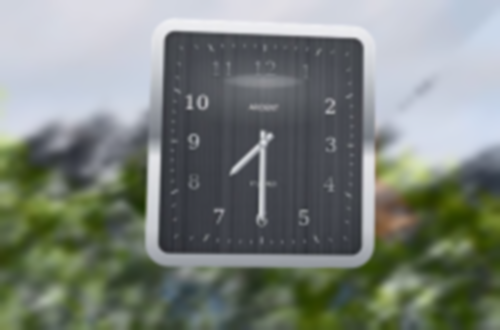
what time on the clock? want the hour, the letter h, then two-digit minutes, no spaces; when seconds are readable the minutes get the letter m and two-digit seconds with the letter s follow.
7h30
